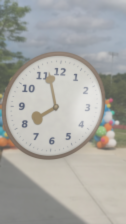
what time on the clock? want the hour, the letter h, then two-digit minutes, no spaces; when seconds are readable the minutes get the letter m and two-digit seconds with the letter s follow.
7h57
